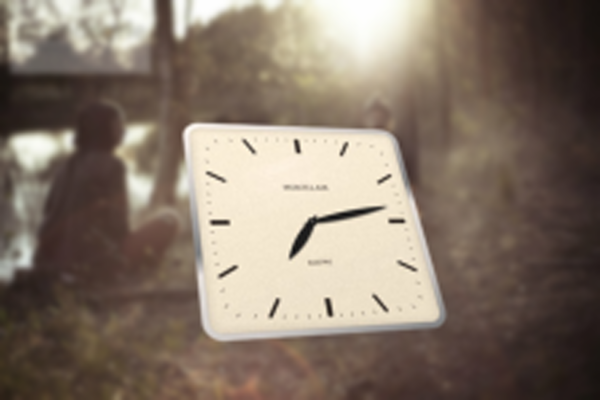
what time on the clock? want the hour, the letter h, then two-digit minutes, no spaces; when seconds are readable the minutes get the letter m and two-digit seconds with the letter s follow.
7h13
